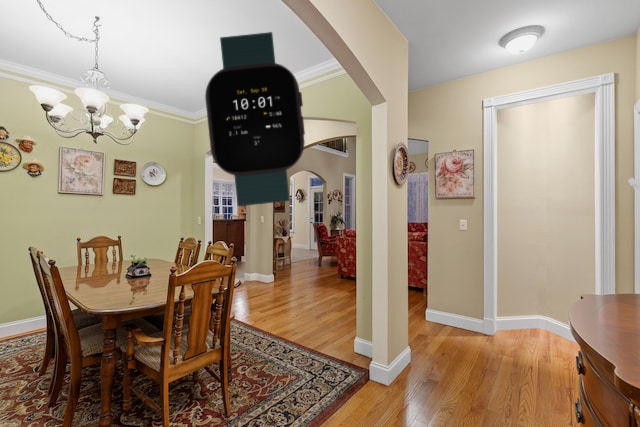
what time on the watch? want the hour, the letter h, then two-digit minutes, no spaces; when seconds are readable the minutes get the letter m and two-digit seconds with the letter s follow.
10h01
